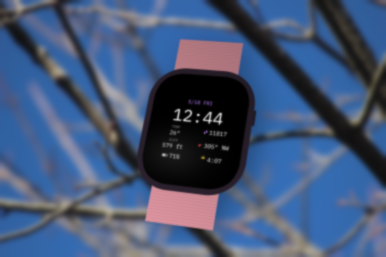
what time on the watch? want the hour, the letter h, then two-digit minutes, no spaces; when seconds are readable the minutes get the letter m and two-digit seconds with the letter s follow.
12h44
